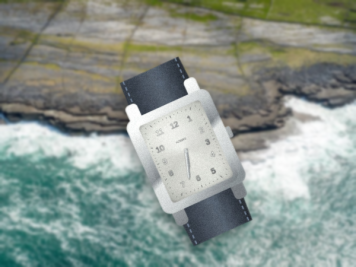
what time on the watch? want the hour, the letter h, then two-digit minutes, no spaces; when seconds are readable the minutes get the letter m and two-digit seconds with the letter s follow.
6h33
